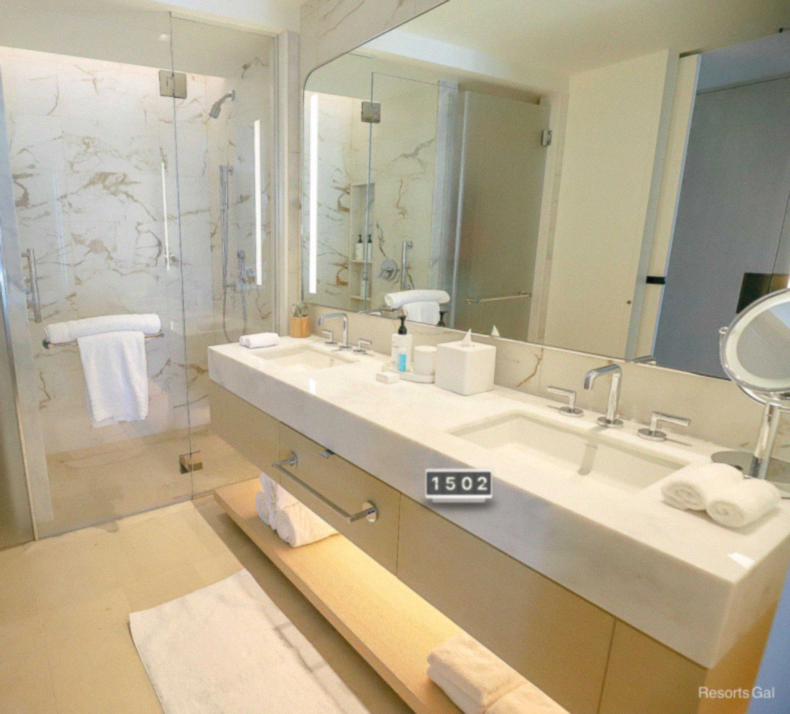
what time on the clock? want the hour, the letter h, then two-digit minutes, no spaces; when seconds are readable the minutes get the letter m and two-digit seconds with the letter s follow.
15h02
